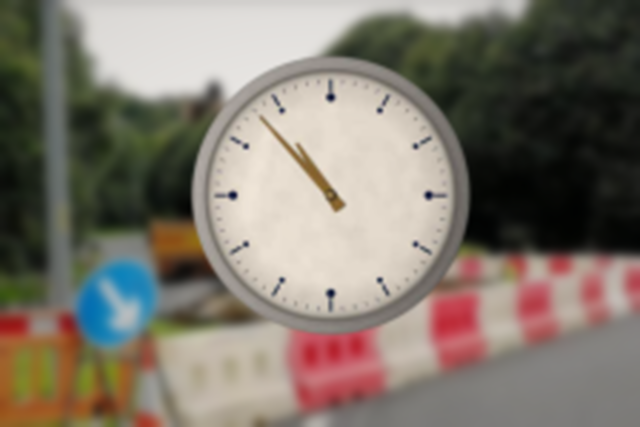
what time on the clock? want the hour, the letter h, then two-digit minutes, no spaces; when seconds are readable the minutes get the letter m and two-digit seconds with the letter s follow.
10h53
